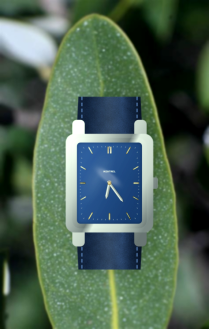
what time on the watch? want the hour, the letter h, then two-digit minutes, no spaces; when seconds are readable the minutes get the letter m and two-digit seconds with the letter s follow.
6h24
